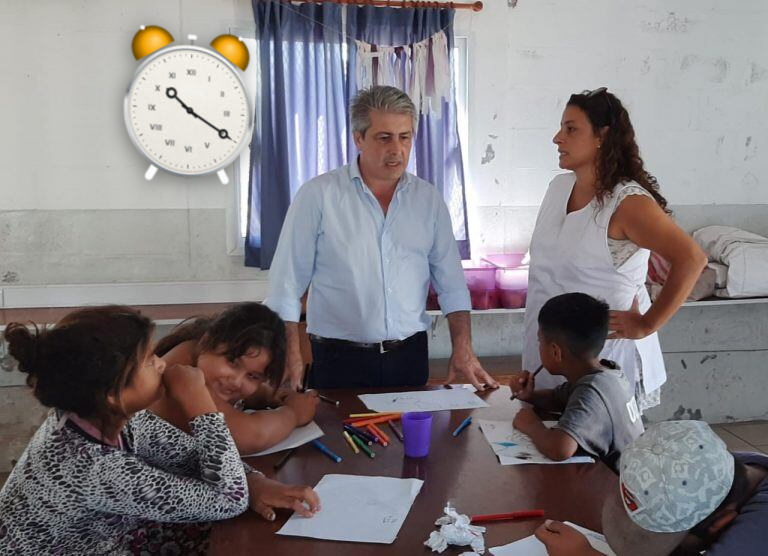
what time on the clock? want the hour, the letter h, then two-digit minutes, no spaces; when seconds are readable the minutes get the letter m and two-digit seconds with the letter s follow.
10h20
